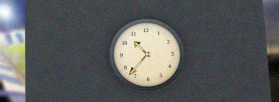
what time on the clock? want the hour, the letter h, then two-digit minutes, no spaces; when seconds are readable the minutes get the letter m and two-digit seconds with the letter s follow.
10h37
